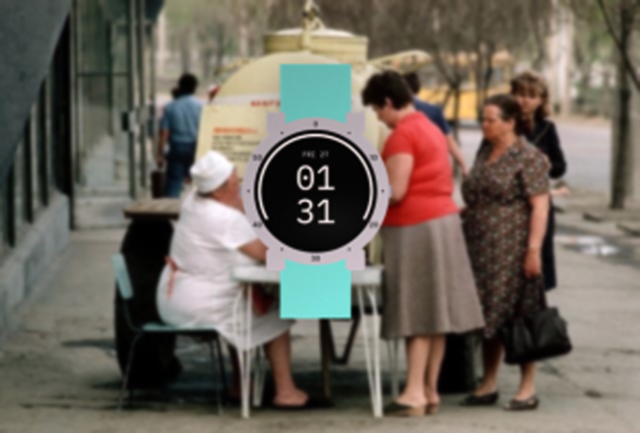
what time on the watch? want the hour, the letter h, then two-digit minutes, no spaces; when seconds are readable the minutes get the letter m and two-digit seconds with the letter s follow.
1h31
